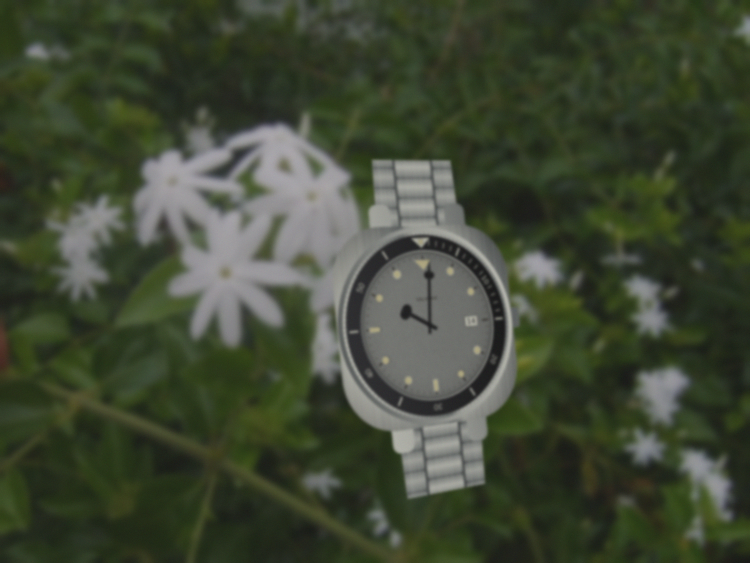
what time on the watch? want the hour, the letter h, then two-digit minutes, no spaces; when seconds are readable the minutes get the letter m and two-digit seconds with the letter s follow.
10h01
